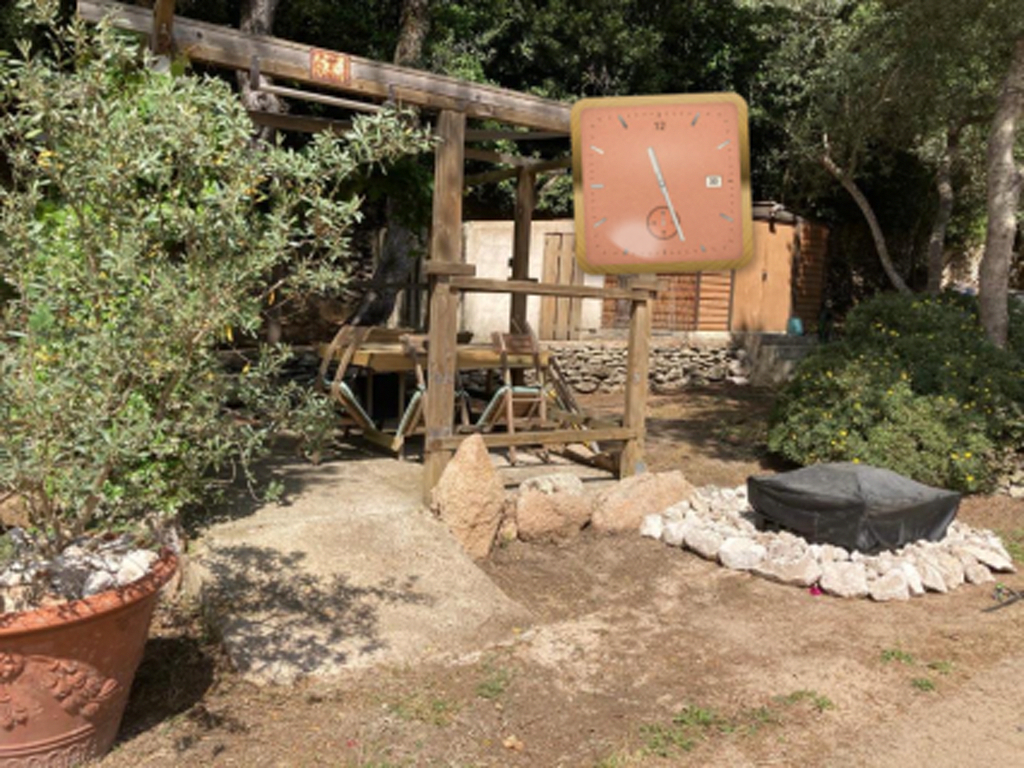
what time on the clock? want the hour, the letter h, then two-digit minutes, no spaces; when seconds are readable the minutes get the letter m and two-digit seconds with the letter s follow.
11h27
